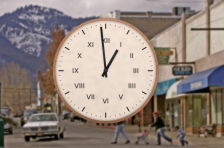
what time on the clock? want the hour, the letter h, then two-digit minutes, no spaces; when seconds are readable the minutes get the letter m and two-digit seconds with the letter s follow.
12h59
